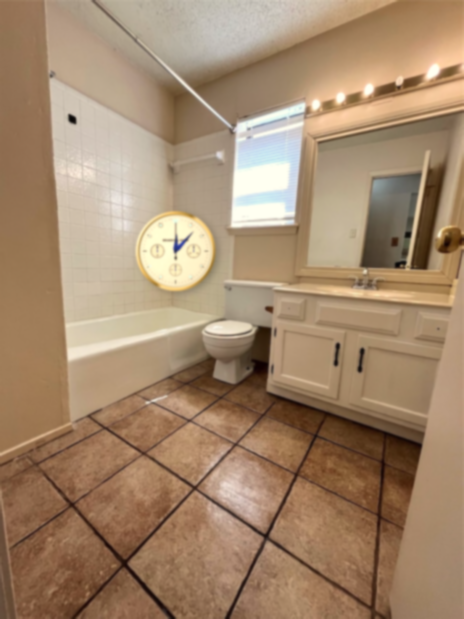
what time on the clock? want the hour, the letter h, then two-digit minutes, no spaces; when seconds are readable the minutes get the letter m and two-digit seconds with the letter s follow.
12h07
